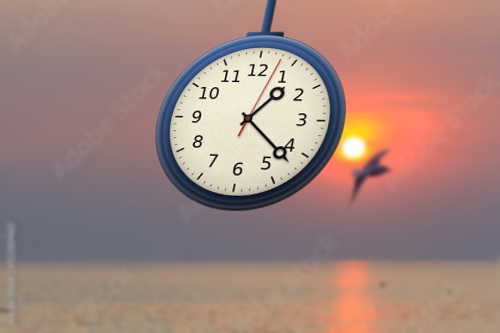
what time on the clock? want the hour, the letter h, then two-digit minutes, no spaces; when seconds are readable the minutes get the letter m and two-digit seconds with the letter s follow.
1h22m03s
